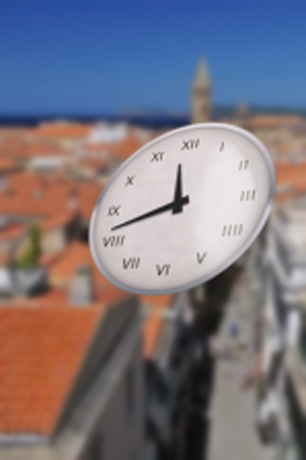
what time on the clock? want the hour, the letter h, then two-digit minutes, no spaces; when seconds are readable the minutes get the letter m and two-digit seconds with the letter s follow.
11h42
